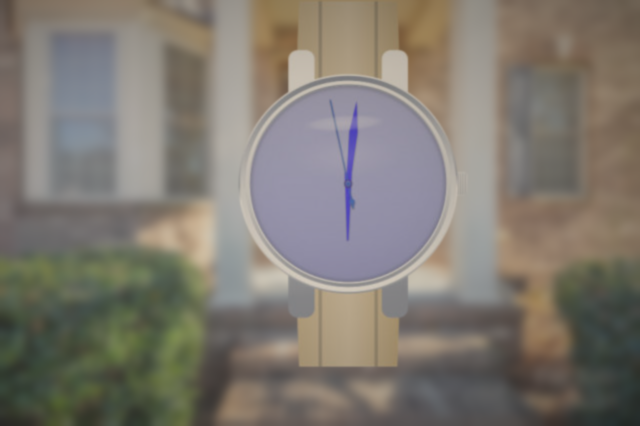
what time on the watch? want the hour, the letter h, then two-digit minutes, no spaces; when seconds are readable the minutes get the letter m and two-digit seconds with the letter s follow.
6h00m58s
